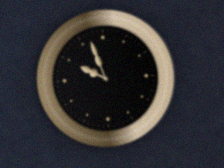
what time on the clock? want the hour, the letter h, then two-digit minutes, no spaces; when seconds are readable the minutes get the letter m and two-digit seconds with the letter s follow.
9h57
